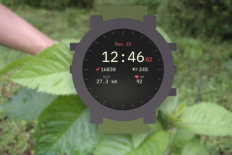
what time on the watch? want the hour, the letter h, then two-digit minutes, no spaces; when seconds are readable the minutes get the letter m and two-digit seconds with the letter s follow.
12h46
